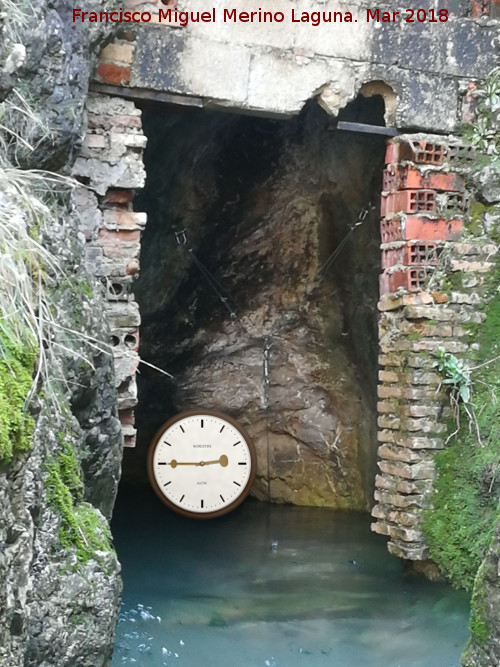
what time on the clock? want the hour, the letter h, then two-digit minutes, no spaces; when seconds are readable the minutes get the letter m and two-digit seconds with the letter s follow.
2h45
